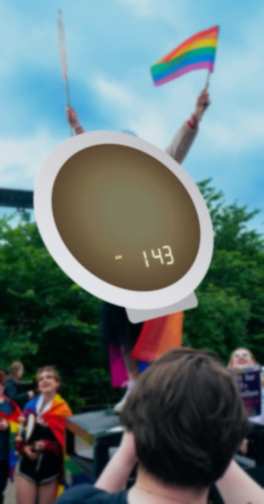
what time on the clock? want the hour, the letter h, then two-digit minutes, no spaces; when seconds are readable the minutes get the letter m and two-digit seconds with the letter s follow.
1h43
